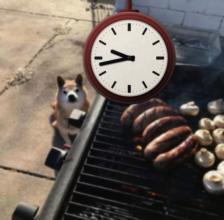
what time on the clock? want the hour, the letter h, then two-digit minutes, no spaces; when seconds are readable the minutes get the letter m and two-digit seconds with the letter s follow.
9h43
